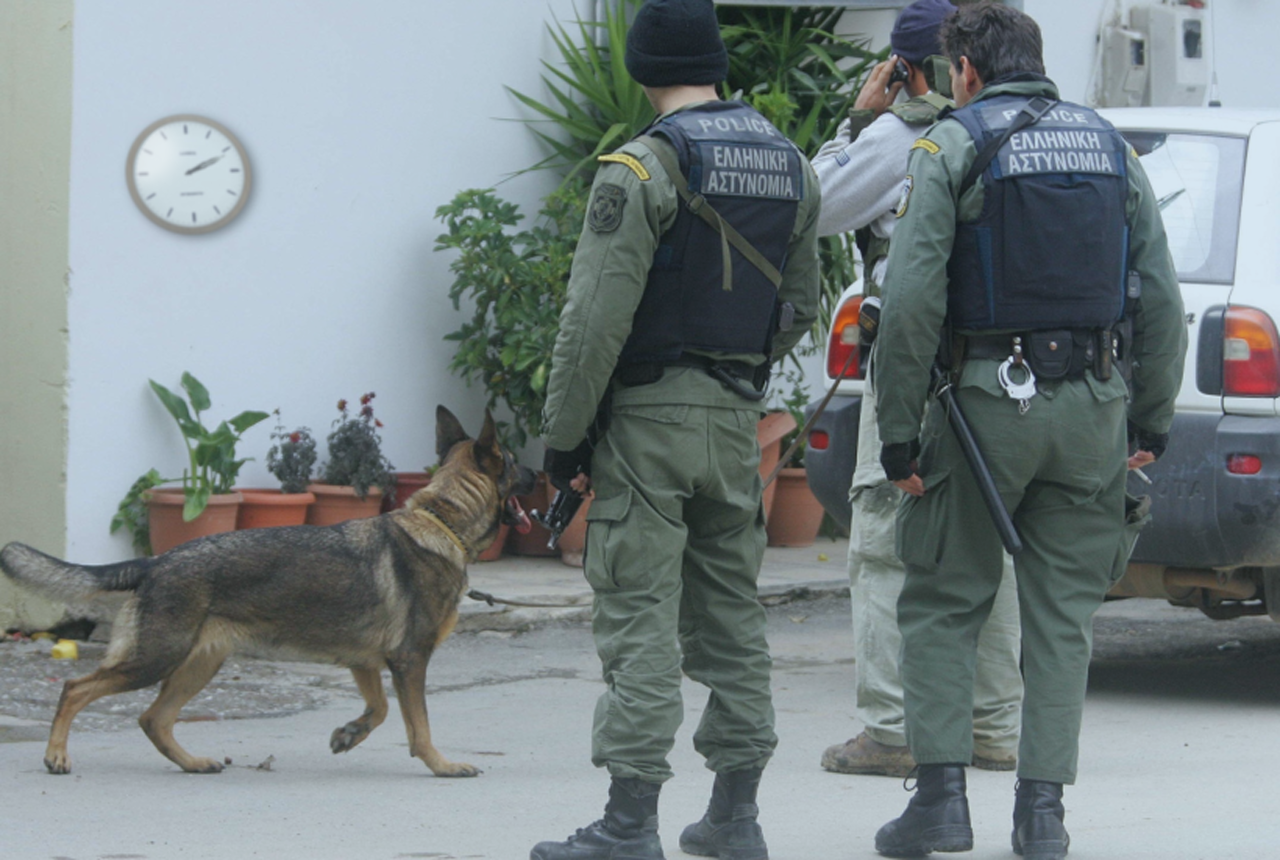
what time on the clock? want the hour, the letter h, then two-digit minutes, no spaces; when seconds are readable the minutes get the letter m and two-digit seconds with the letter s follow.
2h11
